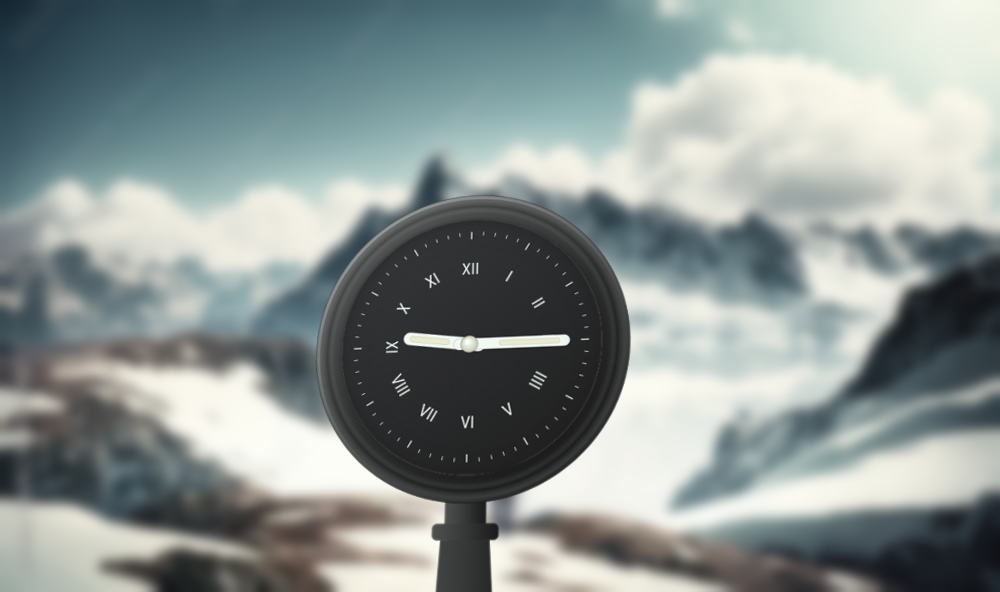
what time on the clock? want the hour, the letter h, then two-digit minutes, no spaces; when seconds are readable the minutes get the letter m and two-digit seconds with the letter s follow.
9h15
